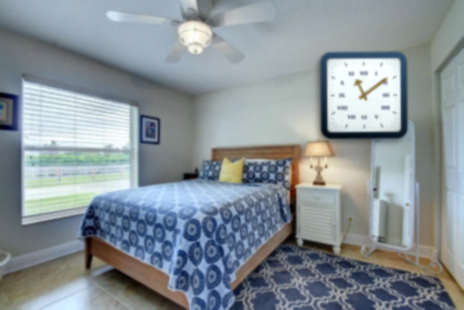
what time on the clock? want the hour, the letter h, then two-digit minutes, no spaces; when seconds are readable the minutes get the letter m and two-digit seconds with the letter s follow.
11h09
